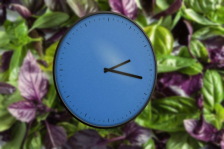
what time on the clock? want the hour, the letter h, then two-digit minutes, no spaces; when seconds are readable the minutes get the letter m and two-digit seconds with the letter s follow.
2h17
